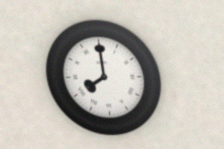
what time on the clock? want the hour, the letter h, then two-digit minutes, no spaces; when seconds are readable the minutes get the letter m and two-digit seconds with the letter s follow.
8h00
